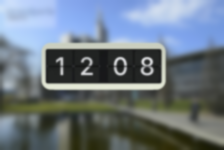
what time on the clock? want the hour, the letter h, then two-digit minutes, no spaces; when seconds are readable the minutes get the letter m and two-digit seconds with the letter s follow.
12h08
